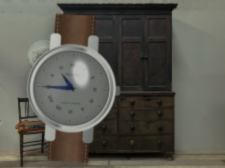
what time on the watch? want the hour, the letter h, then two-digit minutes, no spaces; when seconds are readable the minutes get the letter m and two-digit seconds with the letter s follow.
10h45
